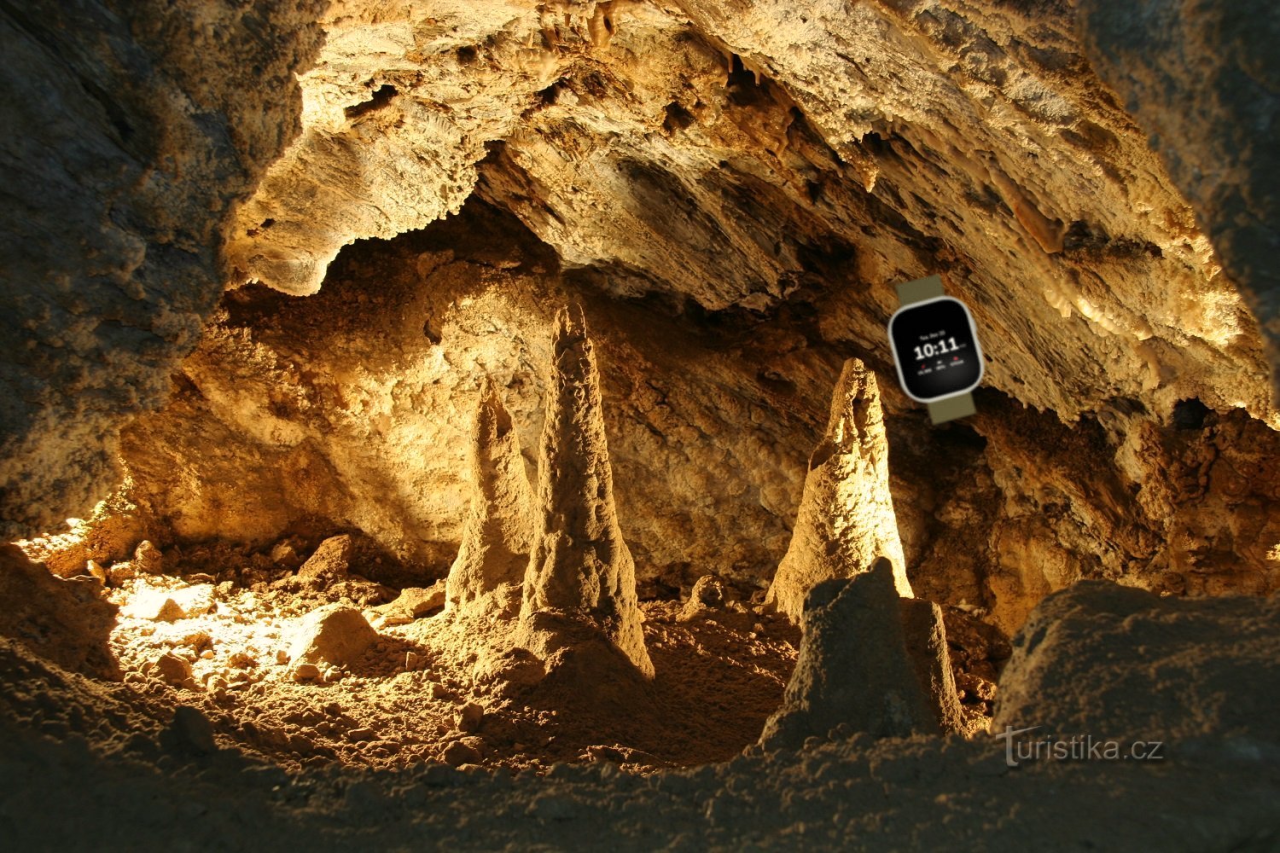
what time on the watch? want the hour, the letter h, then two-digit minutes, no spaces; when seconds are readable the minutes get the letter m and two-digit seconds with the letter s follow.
10h11
